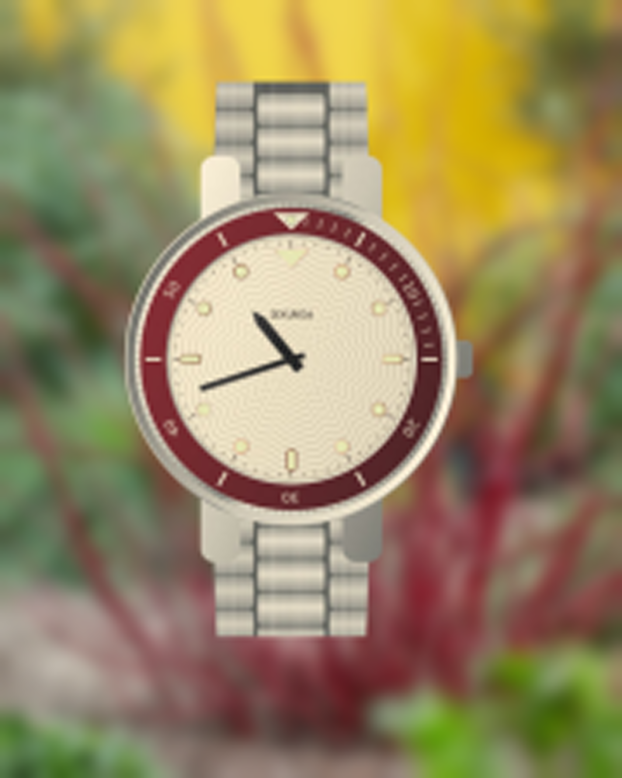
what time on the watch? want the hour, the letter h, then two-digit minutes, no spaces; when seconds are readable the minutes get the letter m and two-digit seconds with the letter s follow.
10h42
